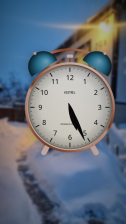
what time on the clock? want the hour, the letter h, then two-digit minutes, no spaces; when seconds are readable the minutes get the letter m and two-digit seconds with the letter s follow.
5h26
